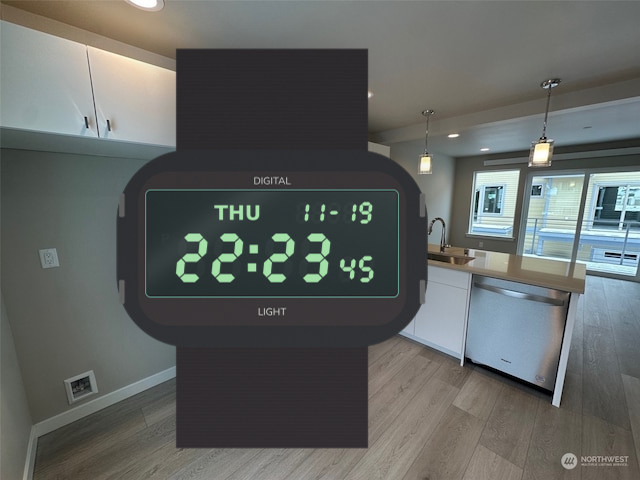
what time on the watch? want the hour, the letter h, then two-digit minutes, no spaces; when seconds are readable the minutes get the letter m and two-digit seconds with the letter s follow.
22h23m45s
